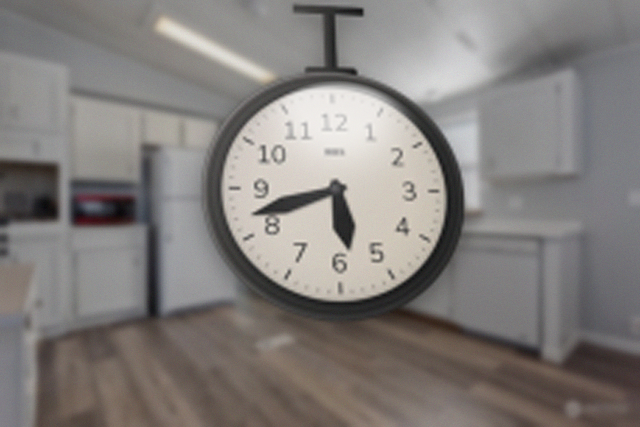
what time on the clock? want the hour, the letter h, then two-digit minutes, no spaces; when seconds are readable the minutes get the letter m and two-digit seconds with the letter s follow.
5h42
